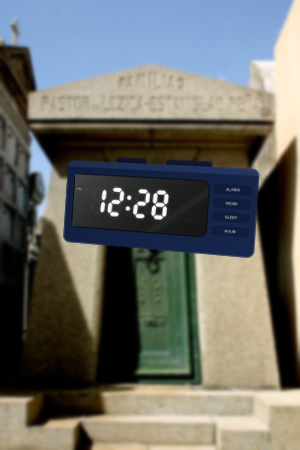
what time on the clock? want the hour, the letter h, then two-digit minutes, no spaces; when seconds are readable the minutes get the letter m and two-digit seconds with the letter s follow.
12h28
